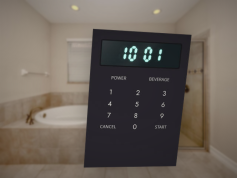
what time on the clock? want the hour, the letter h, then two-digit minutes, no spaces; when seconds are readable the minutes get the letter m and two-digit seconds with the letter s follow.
10h01
